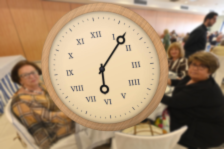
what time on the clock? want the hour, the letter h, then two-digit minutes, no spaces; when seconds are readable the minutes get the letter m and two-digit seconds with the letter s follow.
6h07
